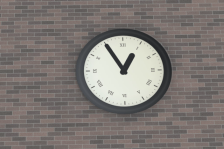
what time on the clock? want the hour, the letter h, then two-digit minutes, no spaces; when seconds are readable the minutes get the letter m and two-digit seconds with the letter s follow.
12h55
